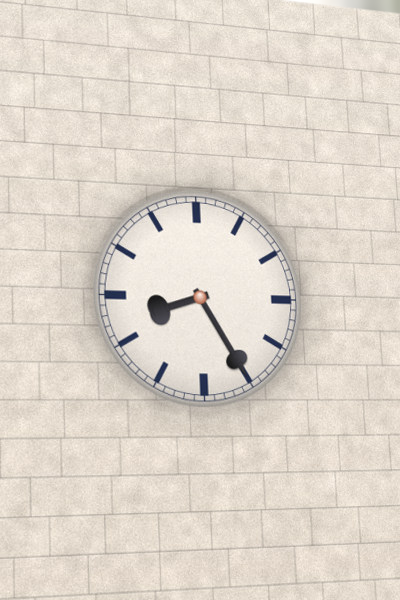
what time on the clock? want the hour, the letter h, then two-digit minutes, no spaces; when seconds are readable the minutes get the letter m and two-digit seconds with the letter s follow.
8h25
